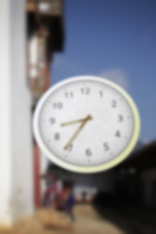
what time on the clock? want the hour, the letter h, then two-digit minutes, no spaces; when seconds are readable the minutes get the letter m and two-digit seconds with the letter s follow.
8h36
